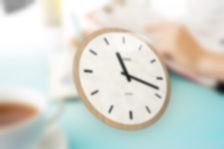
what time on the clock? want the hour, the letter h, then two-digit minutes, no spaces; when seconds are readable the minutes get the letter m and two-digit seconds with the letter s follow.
11h18
